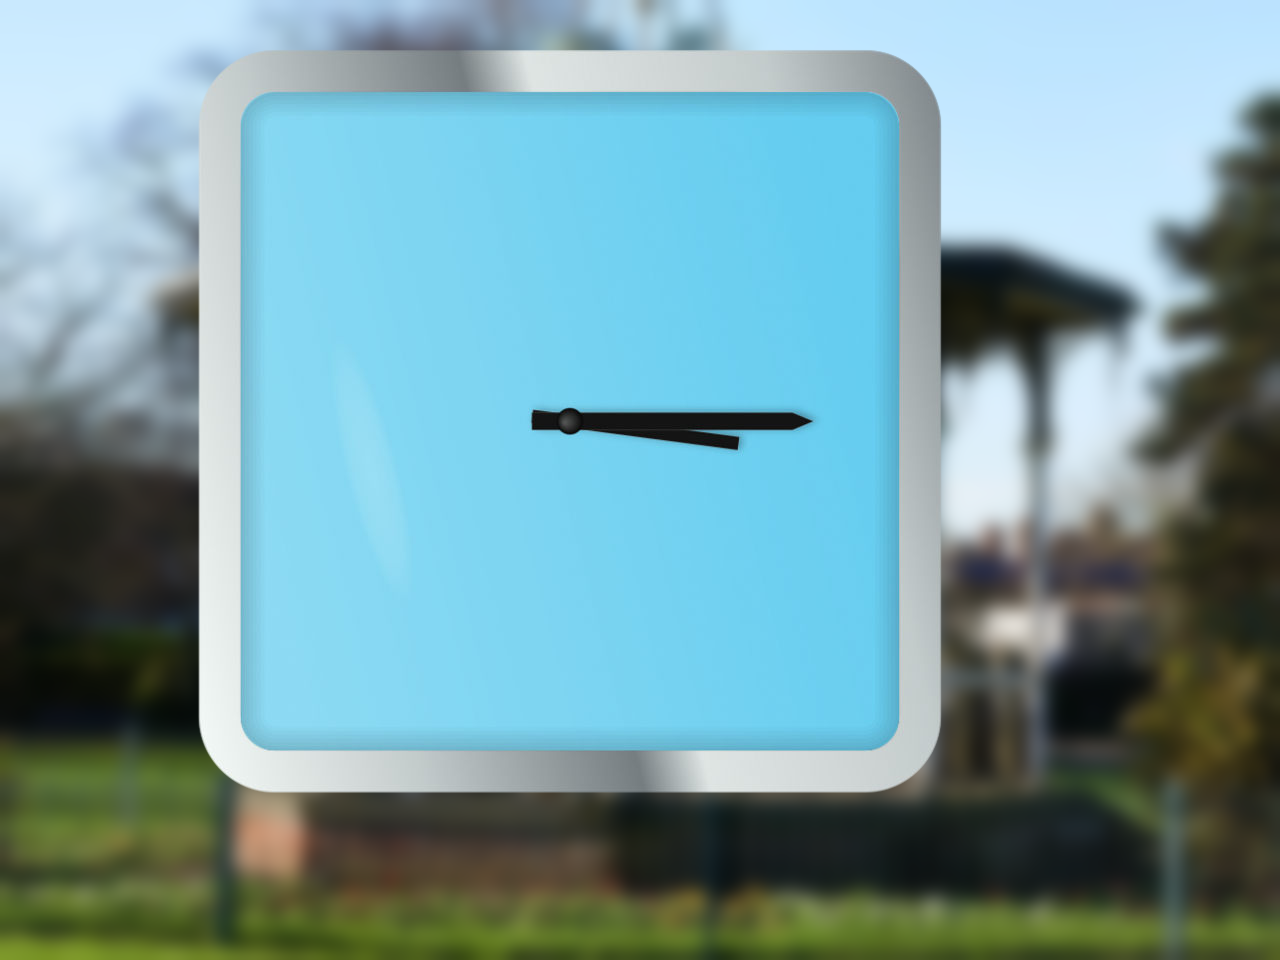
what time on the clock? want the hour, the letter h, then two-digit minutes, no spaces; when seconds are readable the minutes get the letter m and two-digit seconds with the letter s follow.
3h15
